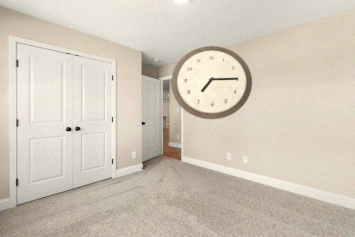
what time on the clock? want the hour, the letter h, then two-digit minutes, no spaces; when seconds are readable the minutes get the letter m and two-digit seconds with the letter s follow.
7h15
